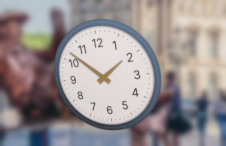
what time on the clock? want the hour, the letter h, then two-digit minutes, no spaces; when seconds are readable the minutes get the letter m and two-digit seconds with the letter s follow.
1h52
